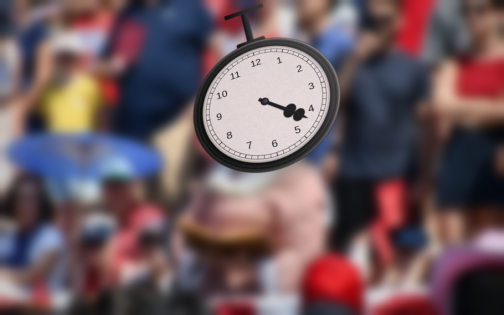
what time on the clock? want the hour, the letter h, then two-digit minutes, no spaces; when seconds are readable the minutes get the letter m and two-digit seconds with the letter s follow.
4h22
